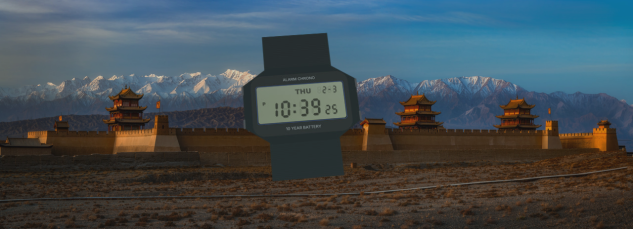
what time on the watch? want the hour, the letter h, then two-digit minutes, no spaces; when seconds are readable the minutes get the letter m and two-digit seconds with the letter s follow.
10h39m25s
